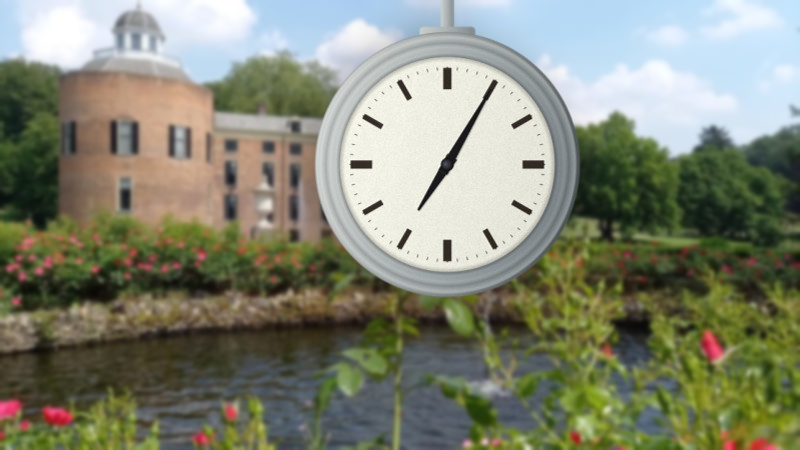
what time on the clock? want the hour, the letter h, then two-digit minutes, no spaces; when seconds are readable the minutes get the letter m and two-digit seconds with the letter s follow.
7h05
